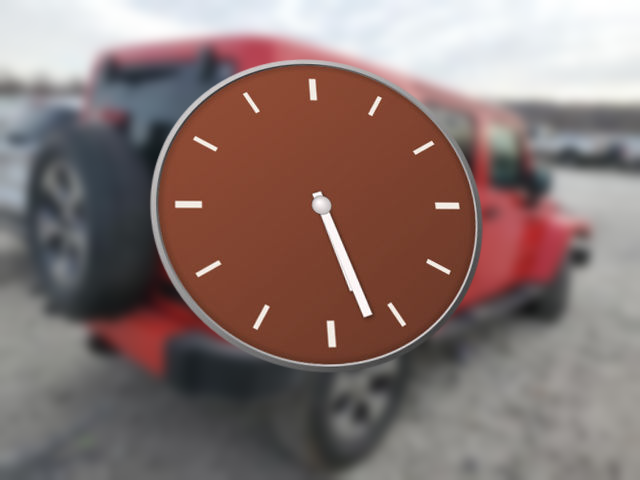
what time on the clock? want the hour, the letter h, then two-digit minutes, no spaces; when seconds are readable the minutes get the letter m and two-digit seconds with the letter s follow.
5h27
